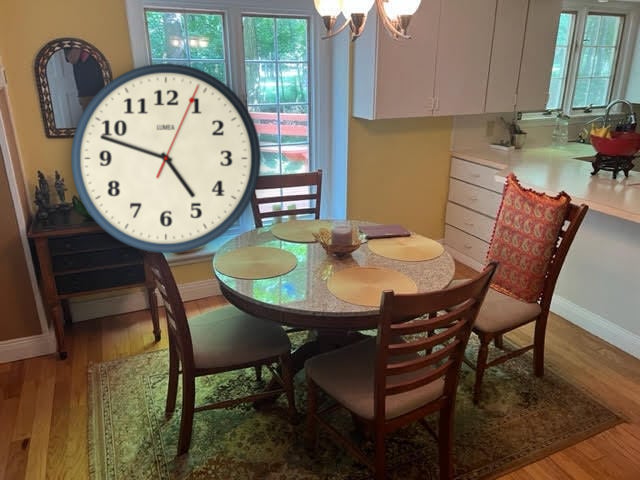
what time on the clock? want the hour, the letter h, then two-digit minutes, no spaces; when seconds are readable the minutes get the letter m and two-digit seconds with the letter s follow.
4h48m04s
